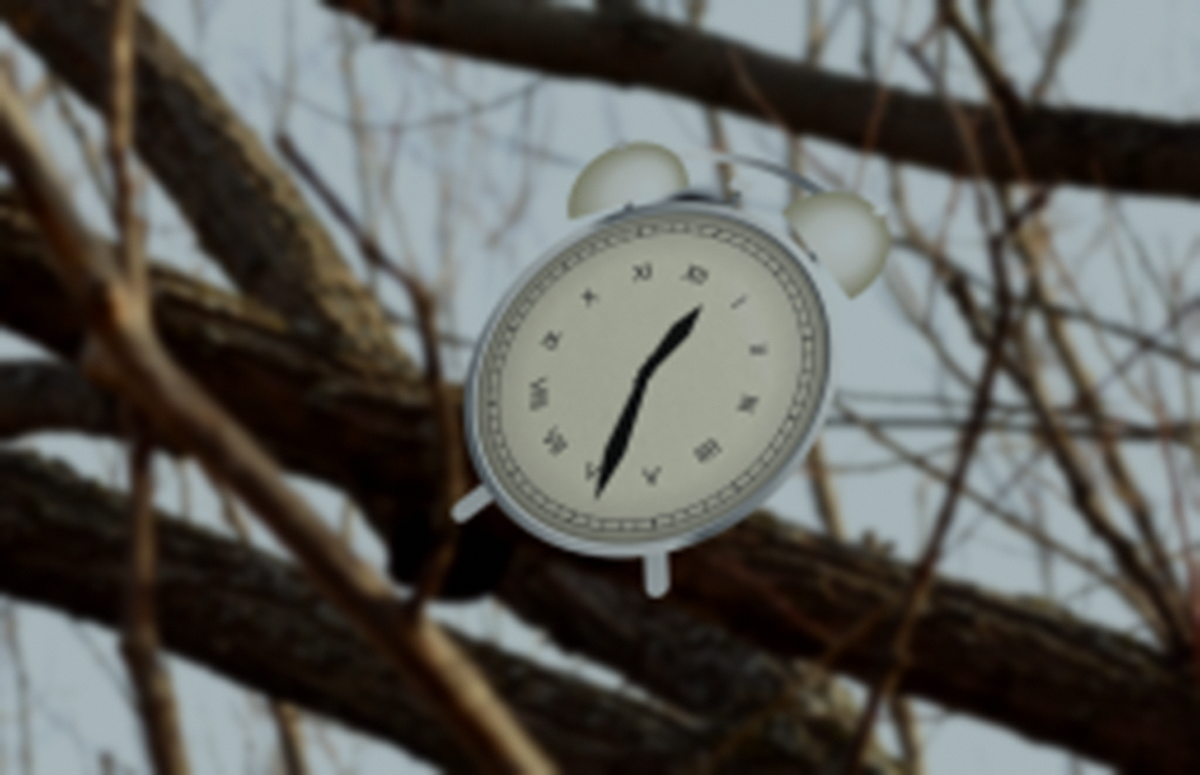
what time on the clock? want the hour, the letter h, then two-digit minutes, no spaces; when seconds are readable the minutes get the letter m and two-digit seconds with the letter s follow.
12h29
